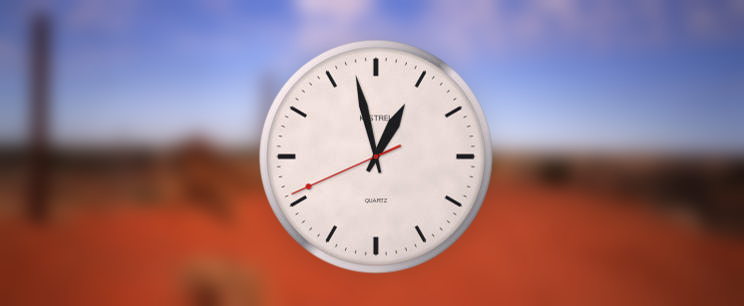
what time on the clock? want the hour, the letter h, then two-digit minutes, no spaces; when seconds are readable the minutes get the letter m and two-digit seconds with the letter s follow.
12h57m41s
